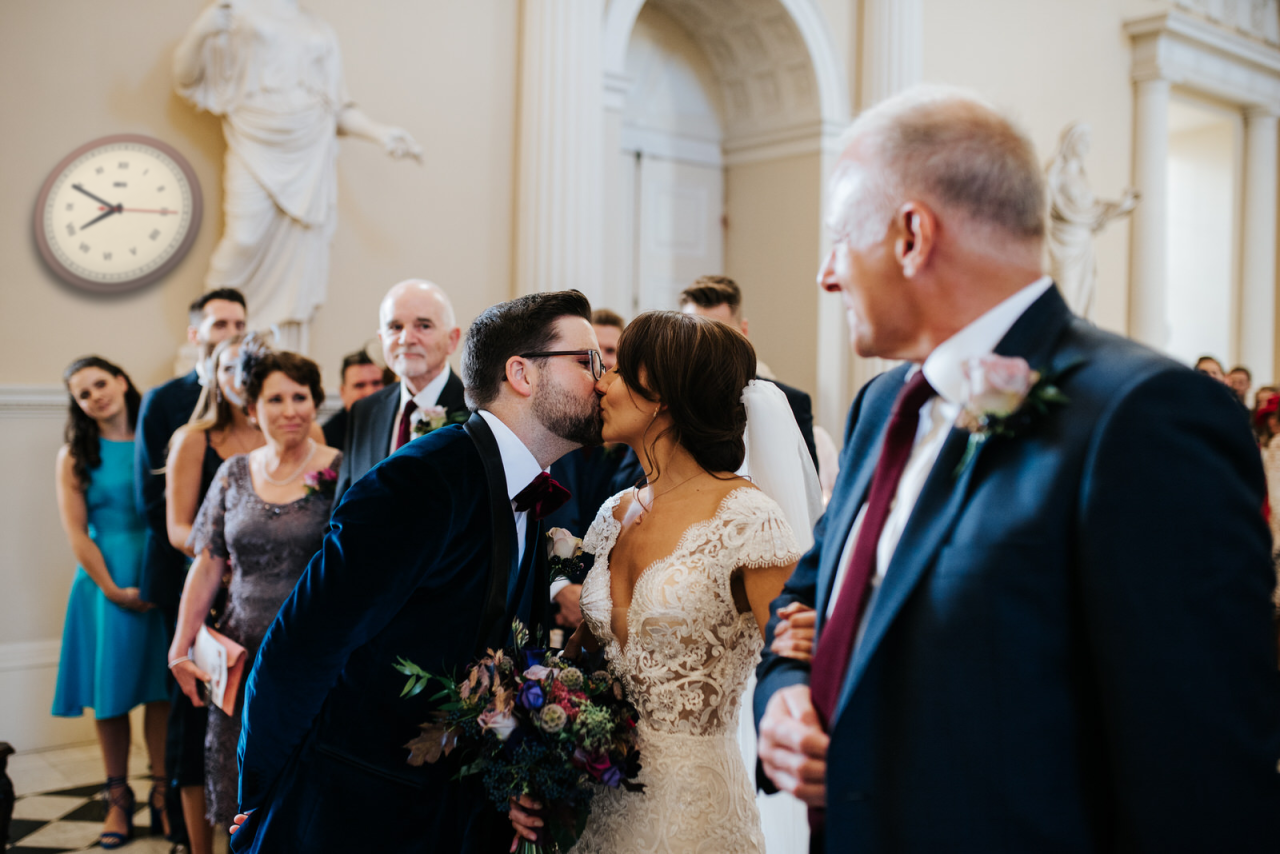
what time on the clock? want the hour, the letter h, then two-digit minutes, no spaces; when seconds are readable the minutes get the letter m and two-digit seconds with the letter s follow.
7h49m15s
